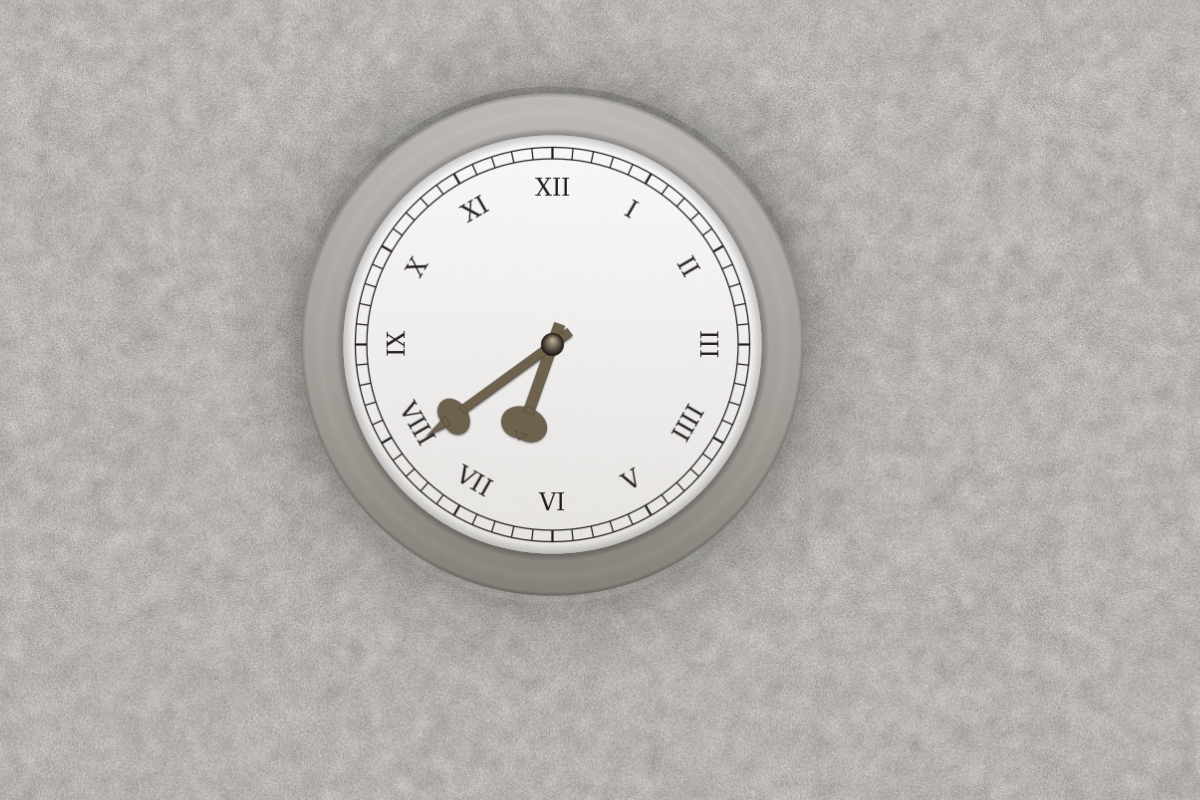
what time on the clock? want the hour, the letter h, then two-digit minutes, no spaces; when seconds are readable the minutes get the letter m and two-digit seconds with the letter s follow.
6h39
